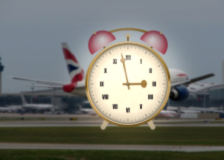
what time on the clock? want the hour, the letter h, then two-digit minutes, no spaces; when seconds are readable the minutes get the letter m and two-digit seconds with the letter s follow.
2h58
